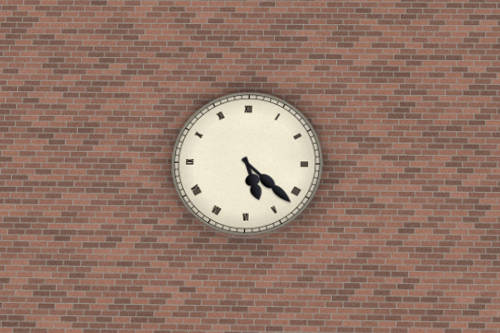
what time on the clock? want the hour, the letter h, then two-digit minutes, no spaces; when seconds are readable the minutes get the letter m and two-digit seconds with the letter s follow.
5h22
